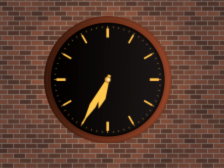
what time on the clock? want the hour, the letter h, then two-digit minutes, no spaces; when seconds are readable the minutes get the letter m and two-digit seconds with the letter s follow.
6h35
